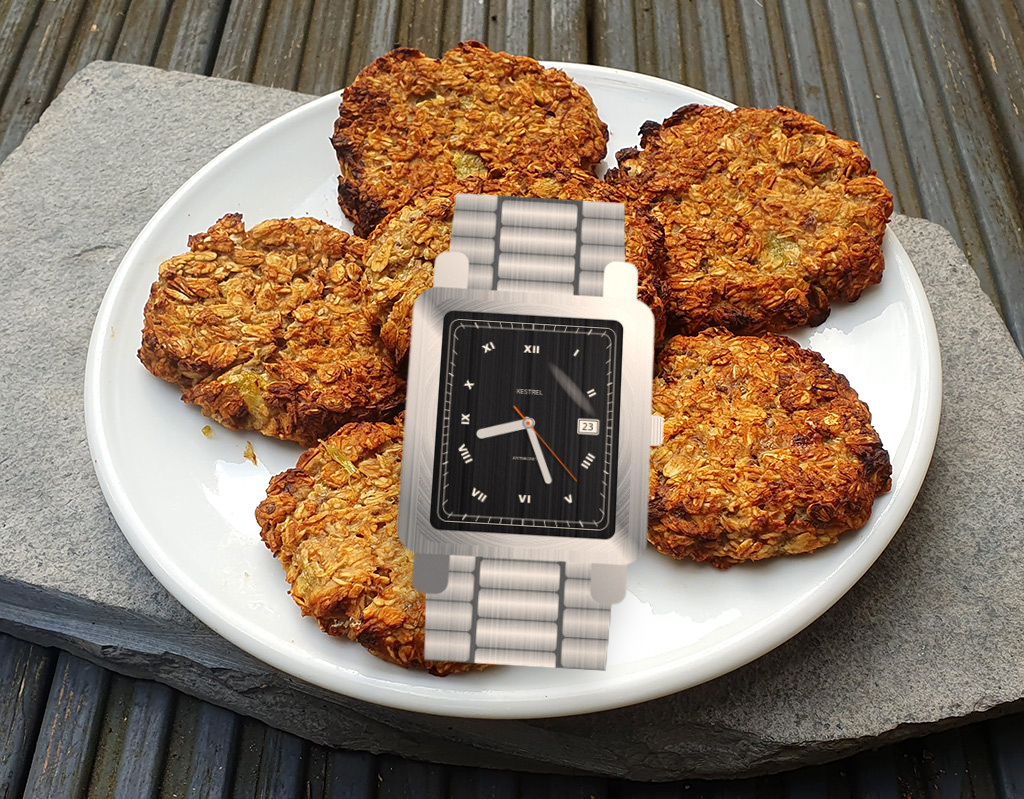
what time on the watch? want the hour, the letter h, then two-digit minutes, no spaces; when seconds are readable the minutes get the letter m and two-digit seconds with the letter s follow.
8h26m23s
